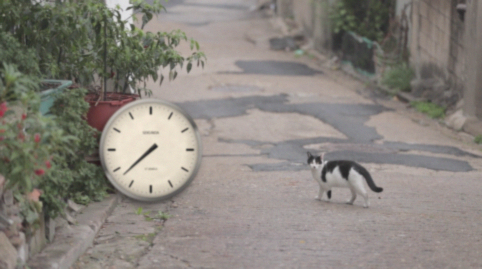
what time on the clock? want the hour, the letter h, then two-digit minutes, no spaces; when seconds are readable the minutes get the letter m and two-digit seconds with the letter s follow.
7h38
